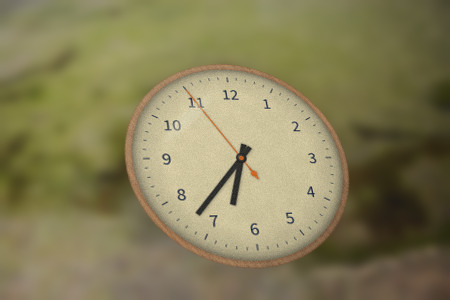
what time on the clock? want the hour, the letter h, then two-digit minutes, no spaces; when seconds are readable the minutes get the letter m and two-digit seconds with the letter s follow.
6h36m55s
